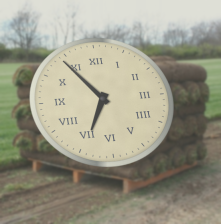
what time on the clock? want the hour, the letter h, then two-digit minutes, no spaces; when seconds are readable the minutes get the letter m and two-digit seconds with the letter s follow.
6h54
